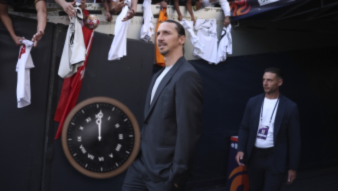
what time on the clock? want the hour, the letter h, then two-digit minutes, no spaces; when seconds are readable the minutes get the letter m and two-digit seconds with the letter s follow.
12h01
